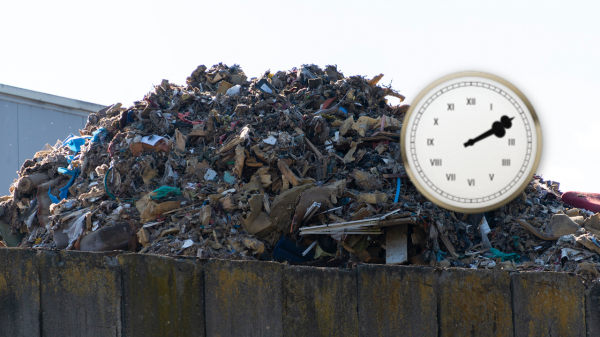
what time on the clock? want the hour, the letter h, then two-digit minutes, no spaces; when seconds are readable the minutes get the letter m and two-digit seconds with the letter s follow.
2h10
